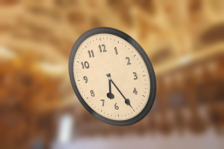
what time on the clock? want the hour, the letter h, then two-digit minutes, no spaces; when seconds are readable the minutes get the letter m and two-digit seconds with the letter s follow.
6h25
